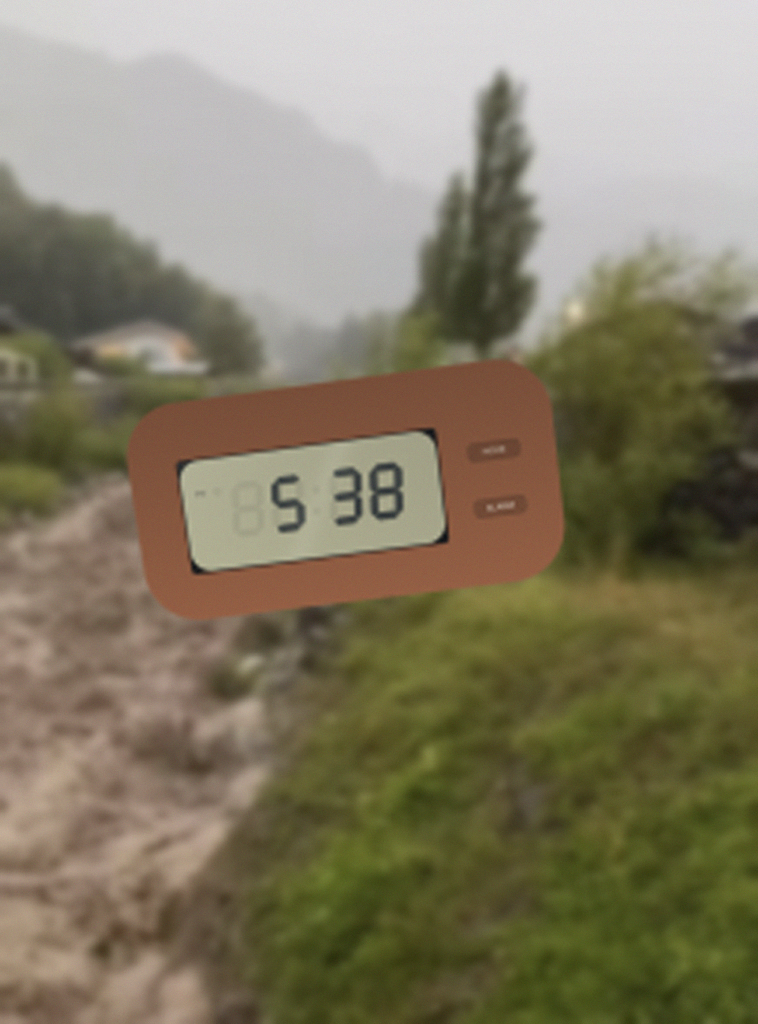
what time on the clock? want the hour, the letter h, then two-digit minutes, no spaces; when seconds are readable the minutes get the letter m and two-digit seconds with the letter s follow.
5h38
